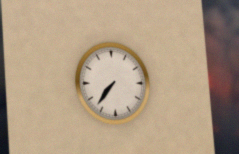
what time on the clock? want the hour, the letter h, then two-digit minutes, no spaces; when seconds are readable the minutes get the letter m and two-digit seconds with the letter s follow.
7h37
